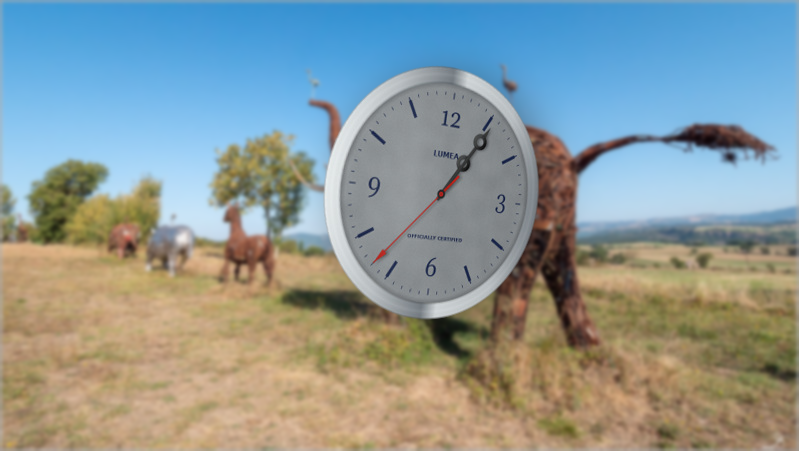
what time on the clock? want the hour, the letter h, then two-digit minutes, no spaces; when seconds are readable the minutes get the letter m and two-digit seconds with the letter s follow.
1h05m37s
